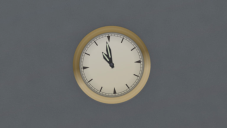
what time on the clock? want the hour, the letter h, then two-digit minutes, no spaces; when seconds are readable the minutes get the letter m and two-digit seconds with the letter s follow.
10h59
